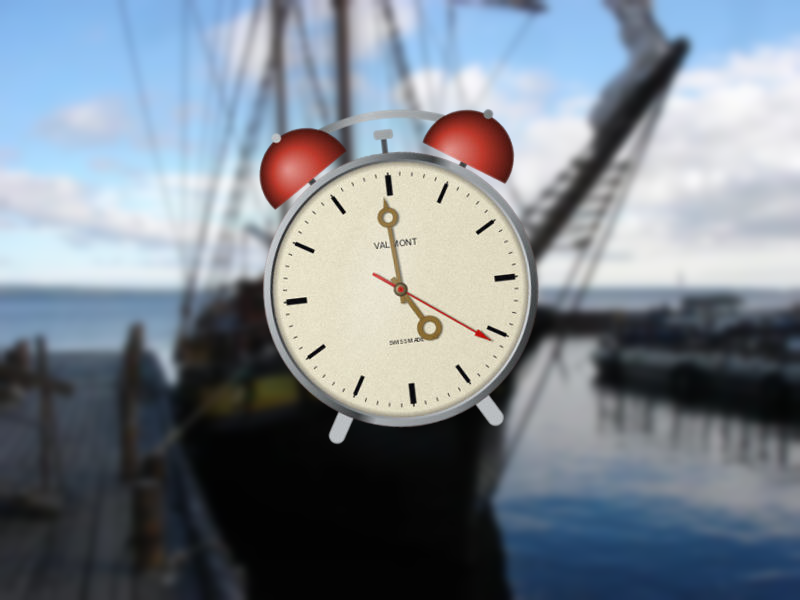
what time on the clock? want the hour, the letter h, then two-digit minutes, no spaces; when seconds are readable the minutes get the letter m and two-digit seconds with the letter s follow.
4h59m21s
